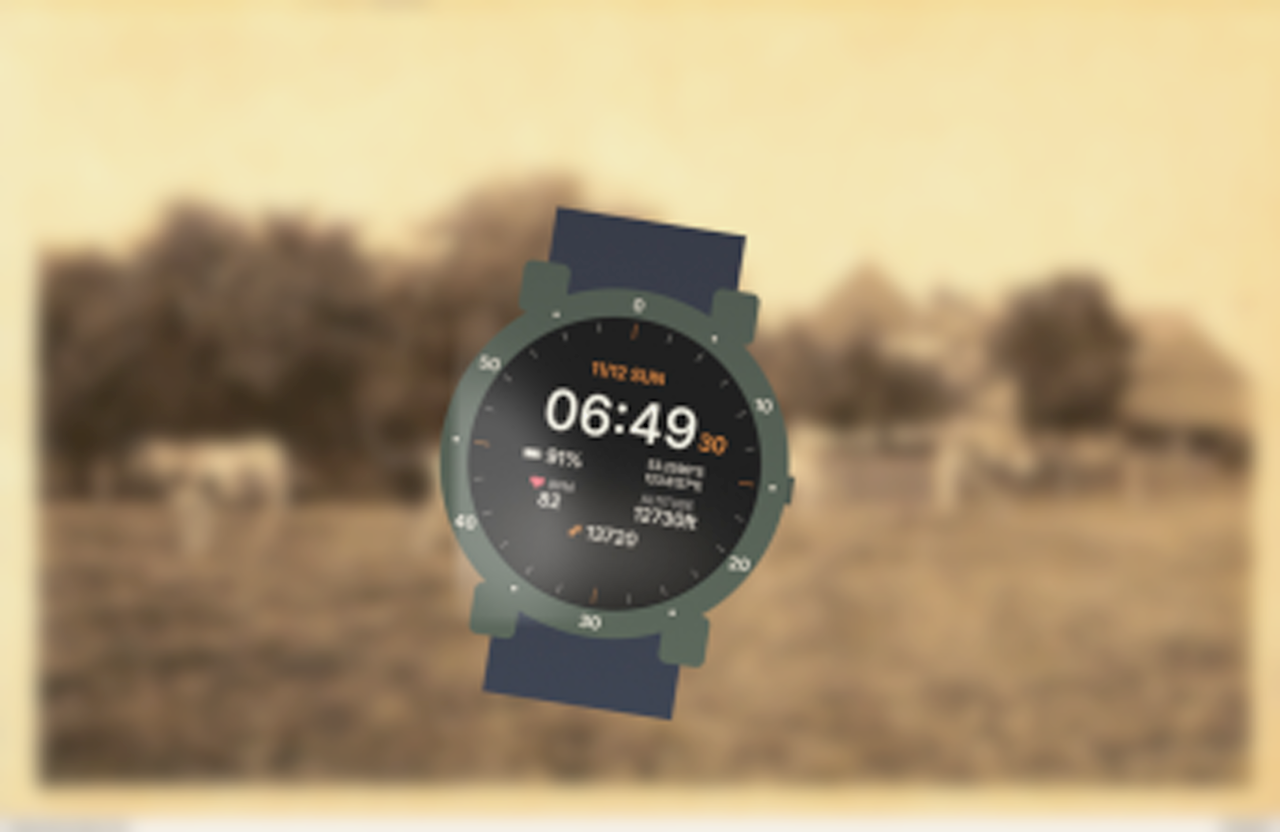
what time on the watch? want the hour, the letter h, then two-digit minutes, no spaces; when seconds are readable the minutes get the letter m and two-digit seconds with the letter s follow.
6h49
